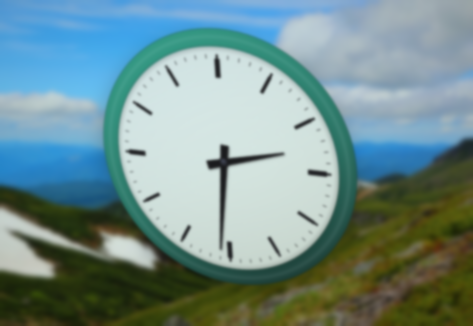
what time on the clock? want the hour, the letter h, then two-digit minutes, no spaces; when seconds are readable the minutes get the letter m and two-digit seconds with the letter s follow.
2h31
